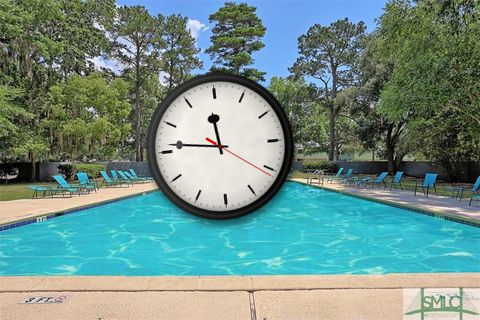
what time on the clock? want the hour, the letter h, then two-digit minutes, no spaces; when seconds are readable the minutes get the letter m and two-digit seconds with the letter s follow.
11h46m21s
